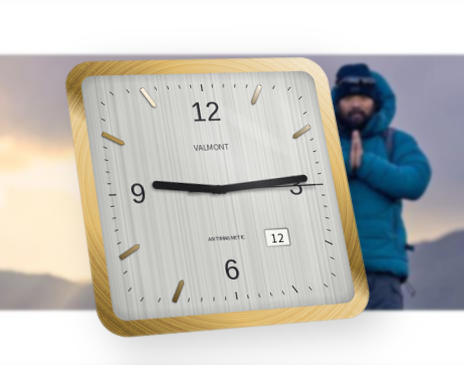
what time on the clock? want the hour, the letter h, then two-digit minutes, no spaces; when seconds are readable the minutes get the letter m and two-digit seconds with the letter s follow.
9h14m15s
